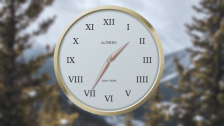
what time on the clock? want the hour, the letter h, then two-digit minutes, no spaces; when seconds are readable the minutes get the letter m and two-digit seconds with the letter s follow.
1h35
